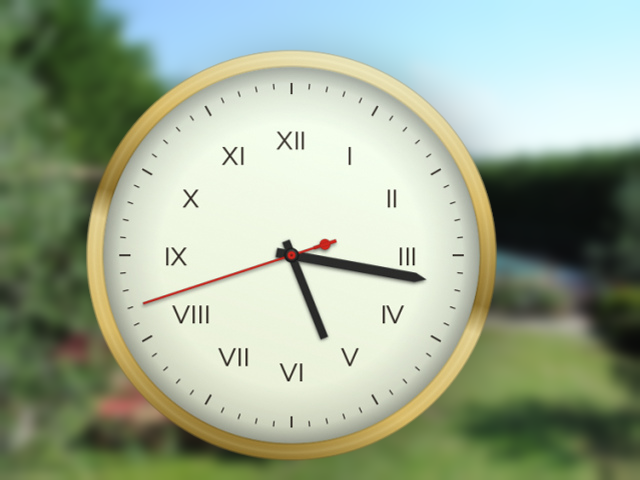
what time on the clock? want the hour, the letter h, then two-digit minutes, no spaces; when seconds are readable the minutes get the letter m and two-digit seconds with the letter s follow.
5h16m42s
